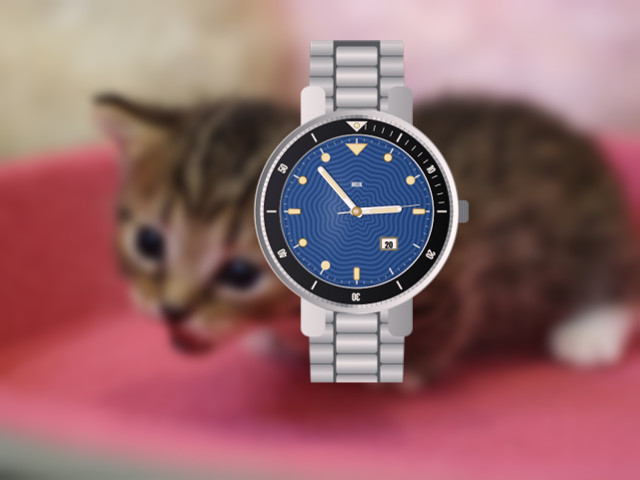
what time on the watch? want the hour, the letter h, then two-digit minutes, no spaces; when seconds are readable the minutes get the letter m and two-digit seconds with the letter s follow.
2h53m14s
